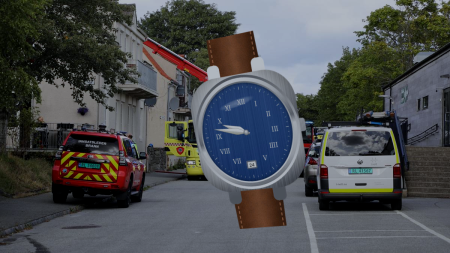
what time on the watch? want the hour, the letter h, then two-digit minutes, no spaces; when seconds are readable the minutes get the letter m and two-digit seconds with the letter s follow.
9h47
